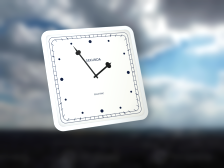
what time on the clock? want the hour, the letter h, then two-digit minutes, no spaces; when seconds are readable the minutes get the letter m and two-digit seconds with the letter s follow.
1h55
